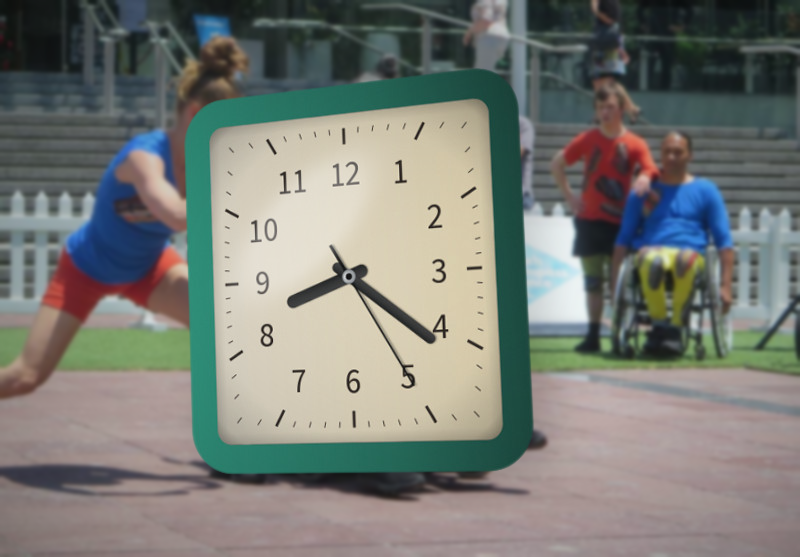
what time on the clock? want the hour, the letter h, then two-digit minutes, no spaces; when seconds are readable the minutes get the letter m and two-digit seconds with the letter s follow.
8h21m25s
